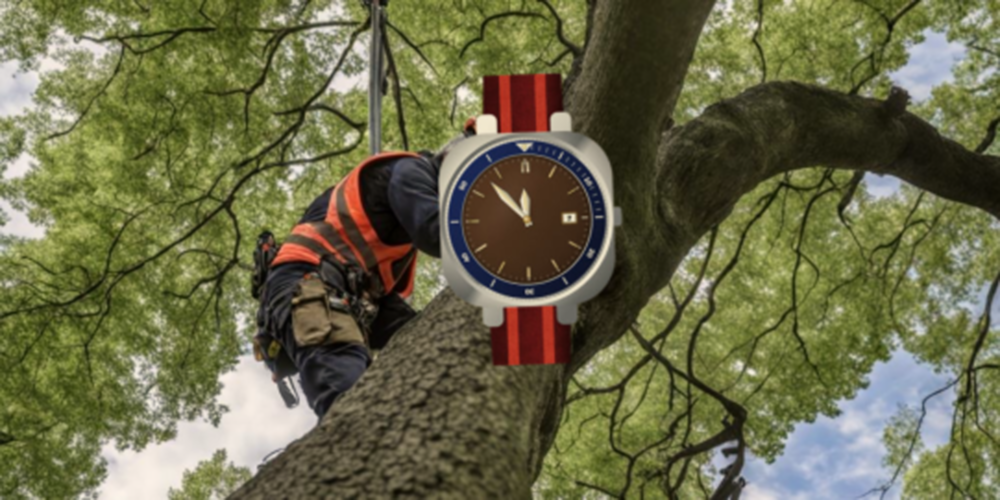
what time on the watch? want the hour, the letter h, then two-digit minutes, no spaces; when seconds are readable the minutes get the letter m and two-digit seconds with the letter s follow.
11h53
